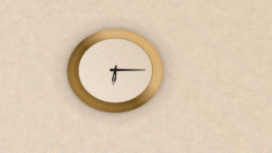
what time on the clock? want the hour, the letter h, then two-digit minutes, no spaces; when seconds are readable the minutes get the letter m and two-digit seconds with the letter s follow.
6h15
